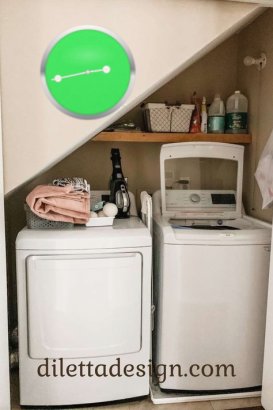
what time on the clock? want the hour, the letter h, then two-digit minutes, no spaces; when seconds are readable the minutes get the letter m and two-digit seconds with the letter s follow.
2h43
